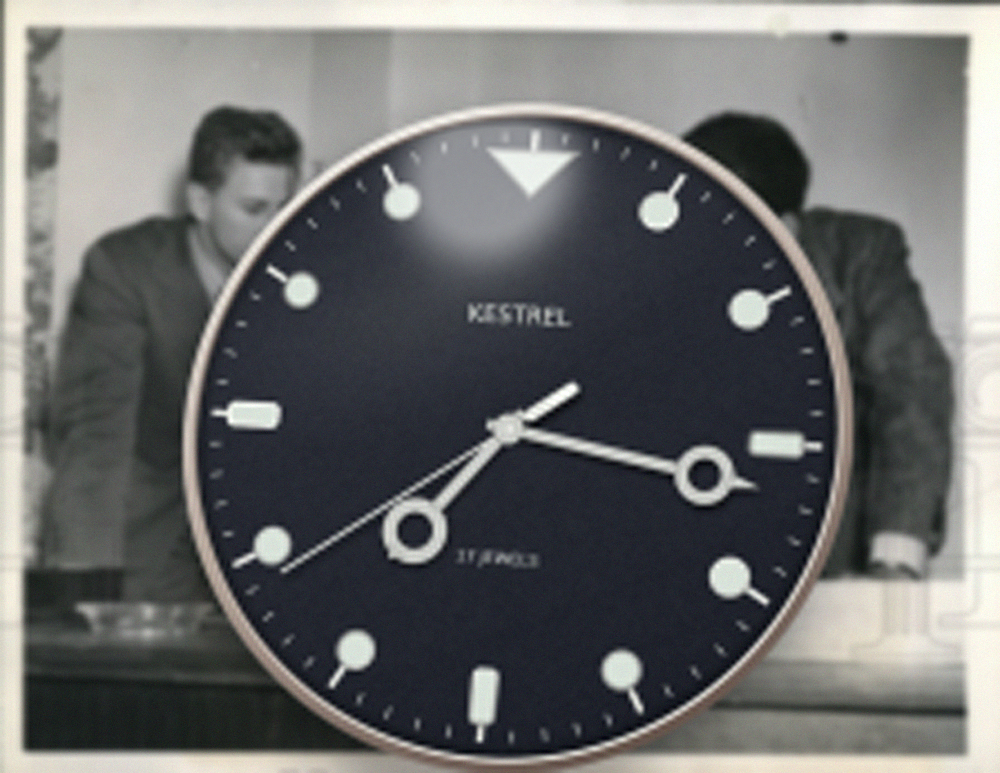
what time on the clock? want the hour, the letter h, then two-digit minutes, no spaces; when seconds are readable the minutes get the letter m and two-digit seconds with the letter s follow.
7h16m39s
